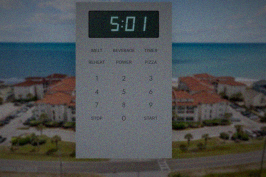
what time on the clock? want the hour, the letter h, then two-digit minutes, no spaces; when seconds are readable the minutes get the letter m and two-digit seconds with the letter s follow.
5h01
